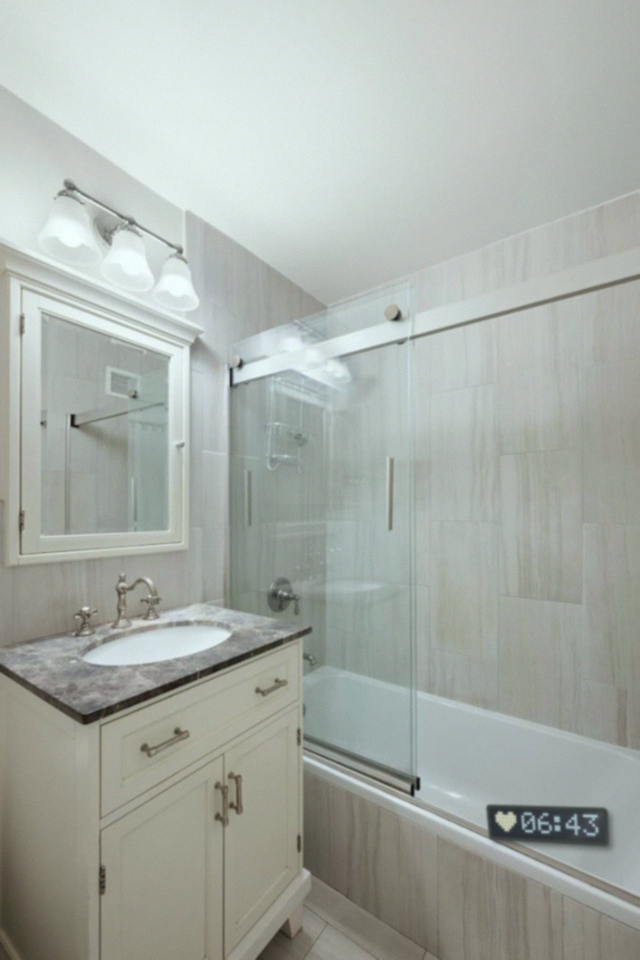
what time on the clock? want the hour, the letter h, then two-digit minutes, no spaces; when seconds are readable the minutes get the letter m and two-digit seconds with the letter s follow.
6h43
